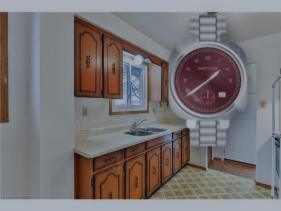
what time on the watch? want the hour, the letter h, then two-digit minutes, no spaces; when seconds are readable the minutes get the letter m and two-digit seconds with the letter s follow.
1h39
